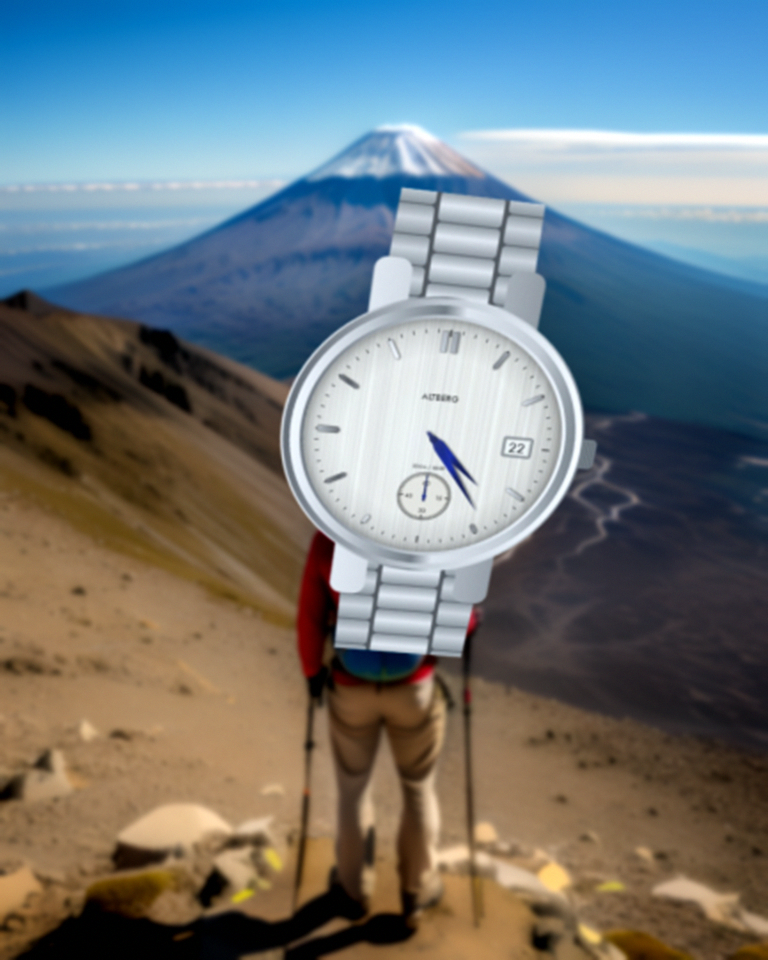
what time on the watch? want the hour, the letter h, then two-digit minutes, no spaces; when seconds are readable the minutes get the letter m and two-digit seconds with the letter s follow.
4h24
